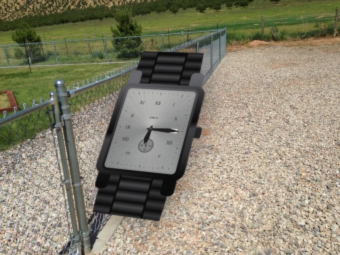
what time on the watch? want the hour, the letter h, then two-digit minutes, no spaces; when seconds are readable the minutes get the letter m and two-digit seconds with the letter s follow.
6h15
